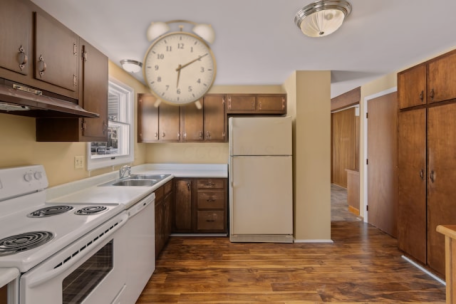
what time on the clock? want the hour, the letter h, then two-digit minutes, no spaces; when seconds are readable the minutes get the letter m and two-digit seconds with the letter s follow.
6h10
